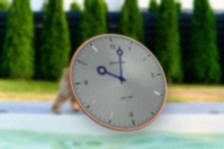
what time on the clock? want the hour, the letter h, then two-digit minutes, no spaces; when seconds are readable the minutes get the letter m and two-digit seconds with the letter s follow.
10h02
